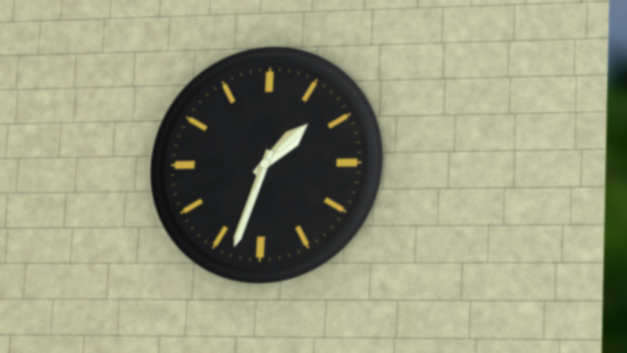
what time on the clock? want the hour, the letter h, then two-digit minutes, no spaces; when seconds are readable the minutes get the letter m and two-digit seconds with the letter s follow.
1h33
